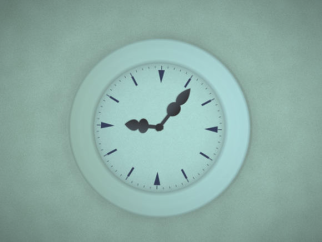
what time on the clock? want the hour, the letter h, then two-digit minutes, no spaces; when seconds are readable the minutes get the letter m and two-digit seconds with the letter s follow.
9h06
